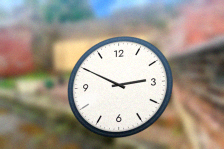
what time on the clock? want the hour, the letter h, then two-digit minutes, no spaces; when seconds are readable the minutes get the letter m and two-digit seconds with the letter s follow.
2h50
